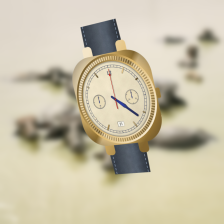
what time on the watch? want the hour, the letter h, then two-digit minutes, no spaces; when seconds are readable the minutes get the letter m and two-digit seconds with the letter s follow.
4h22
